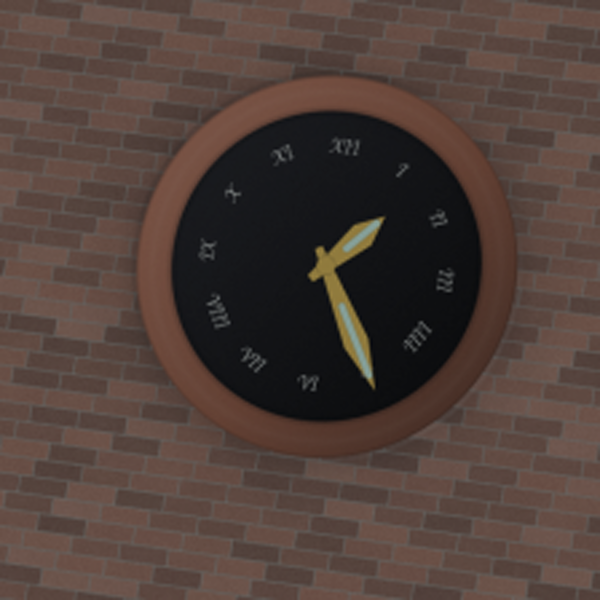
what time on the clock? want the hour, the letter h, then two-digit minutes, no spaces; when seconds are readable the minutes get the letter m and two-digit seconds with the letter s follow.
1h25
